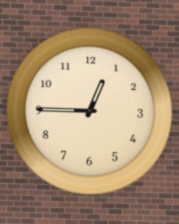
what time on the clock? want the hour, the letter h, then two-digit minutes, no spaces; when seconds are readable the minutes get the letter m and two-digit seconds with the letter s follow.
12h45
